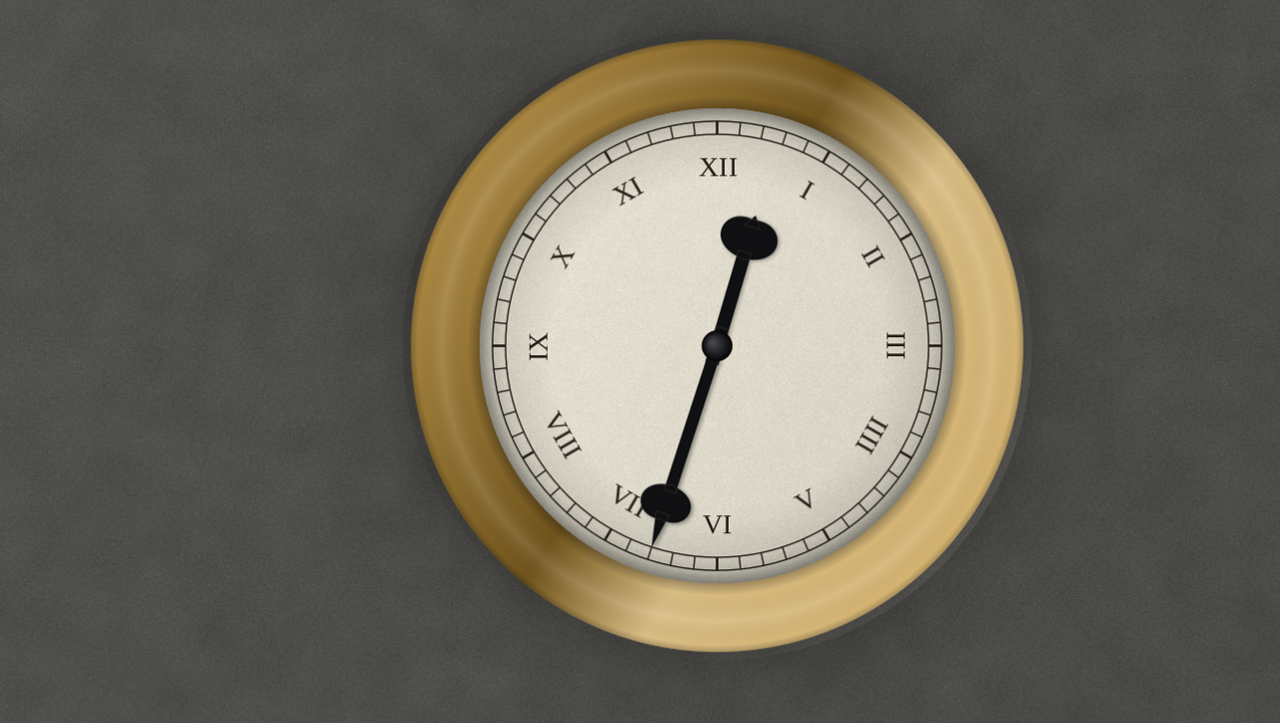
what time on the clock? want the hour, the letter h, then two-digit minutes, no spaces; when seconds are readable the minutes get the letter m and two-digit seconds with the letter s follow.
12h33
